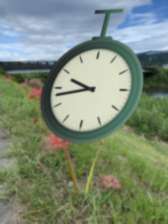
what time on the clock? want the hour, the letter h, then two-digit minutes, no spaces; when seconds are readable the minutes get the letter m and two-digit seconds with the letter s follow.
9h43
